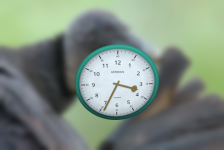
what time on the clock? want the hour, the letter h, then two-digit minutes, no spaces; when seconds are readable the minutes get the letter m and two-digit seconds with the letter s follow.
3h34
